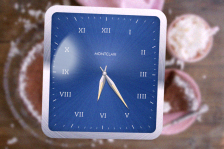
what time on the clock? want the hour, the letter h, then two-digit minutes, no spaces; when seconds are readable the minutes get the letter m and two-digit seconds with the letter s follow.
6h24
